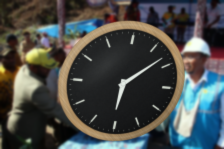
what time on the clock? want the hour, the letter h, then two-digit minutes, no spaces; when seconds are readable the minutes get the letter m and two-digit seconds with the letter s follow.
6h08
